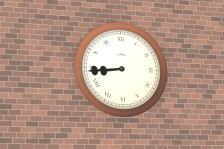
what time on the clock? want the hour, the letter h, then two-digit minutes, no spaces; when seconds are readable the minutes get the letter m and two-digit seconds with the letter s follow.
8h44
